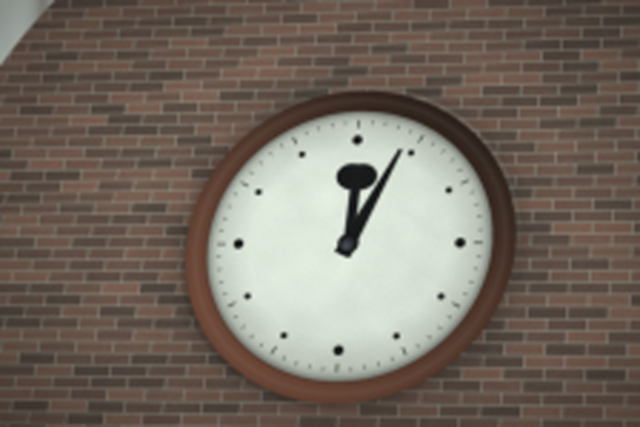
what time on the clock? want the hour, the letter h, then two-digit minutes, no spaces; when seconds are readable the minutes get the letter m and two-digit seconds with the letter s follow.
12h04
